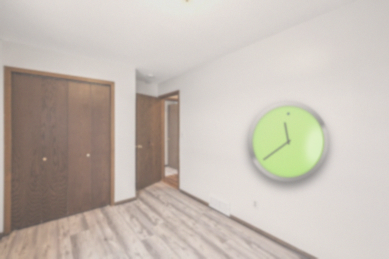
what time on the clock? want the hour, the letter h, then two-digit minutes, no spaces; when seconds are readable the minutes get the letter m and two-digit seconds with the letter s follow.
11h39
